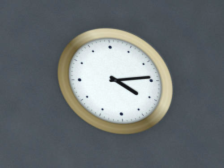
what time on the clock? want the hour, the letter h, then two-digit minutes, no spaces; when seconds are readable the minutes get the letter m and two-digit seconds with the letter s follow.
4h14
